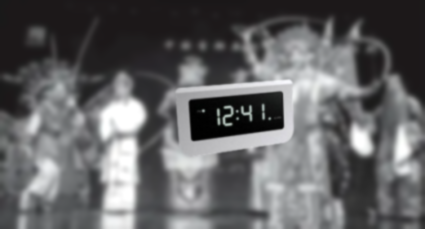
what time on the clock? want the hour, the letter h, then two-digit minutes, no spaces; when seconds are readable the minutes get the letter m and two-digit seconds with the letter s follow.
12h41
